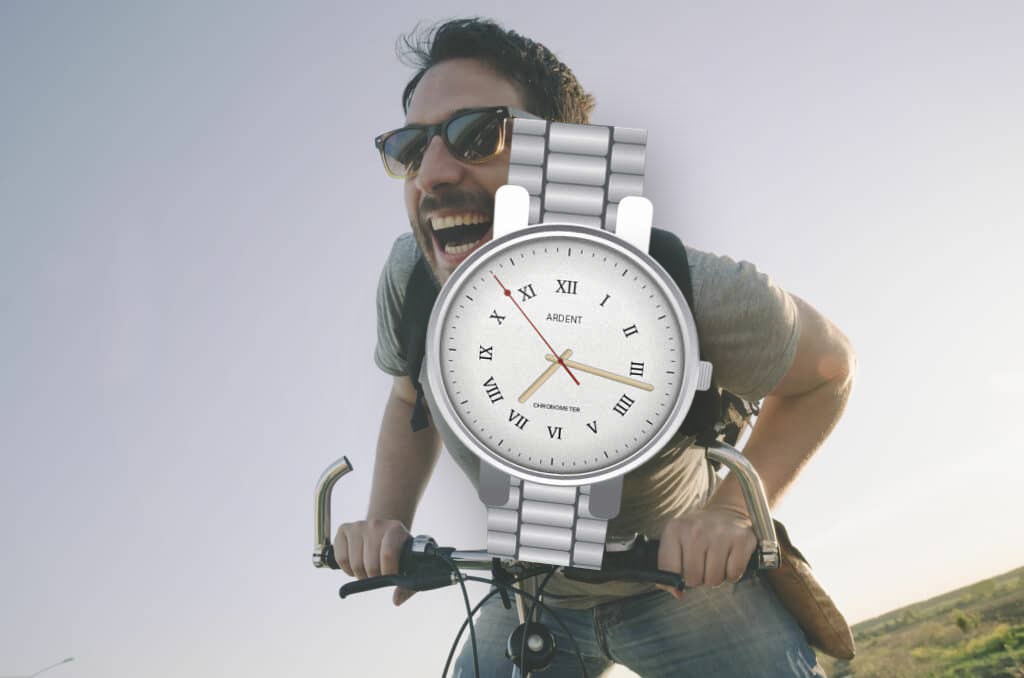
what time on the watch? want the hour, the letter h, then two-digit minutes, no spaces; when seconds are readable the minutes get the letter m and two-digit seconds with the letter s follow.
7h16m53s
